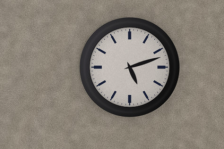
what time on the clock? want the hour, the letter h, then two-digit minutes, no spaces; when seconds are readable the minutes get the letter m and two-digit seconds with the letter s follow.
5h12
